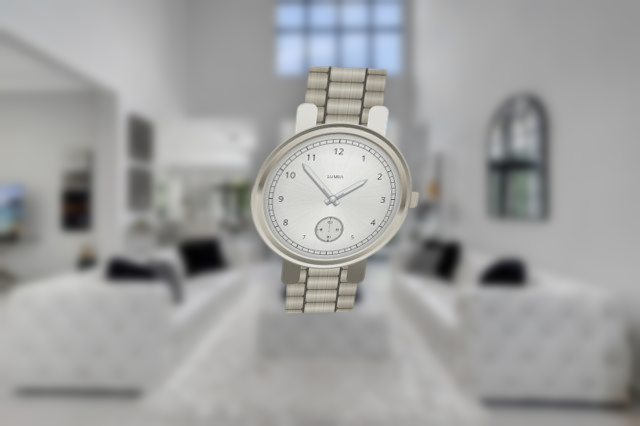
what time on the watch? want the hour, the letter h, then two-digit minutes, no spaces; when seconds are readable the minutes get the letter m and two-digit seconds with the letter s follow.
1h53
